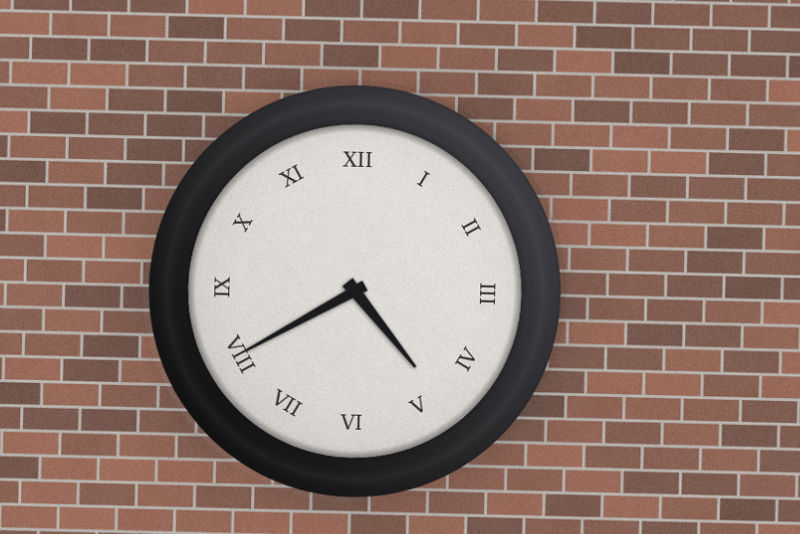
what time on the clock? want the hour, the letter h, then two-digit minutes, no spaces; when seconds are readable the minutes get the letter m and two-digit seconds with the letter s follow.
4h40
